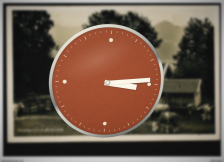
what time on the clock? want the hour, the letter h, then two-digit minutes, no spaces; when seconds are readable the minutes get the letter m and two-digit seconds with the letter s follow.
3h14
